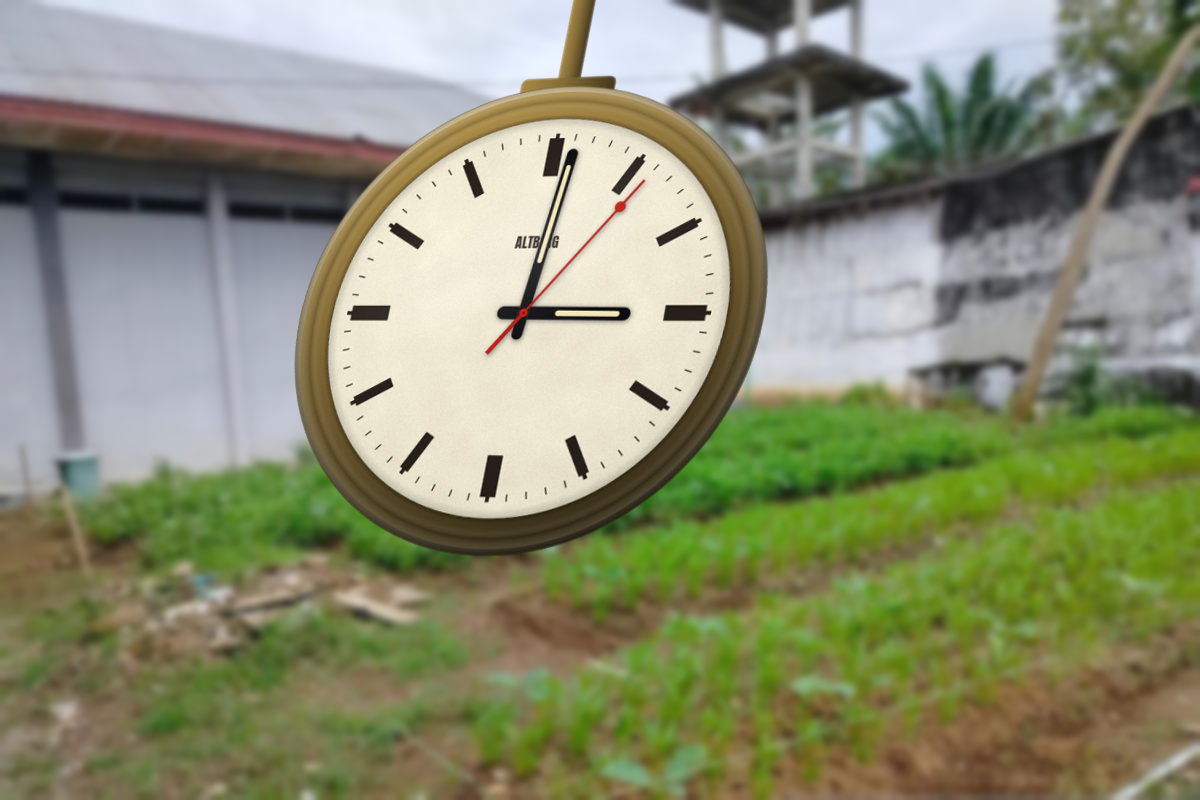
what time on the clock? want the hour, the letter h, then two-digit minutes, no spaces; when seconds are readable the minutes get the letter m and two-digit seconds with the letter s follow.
3h01m06s
